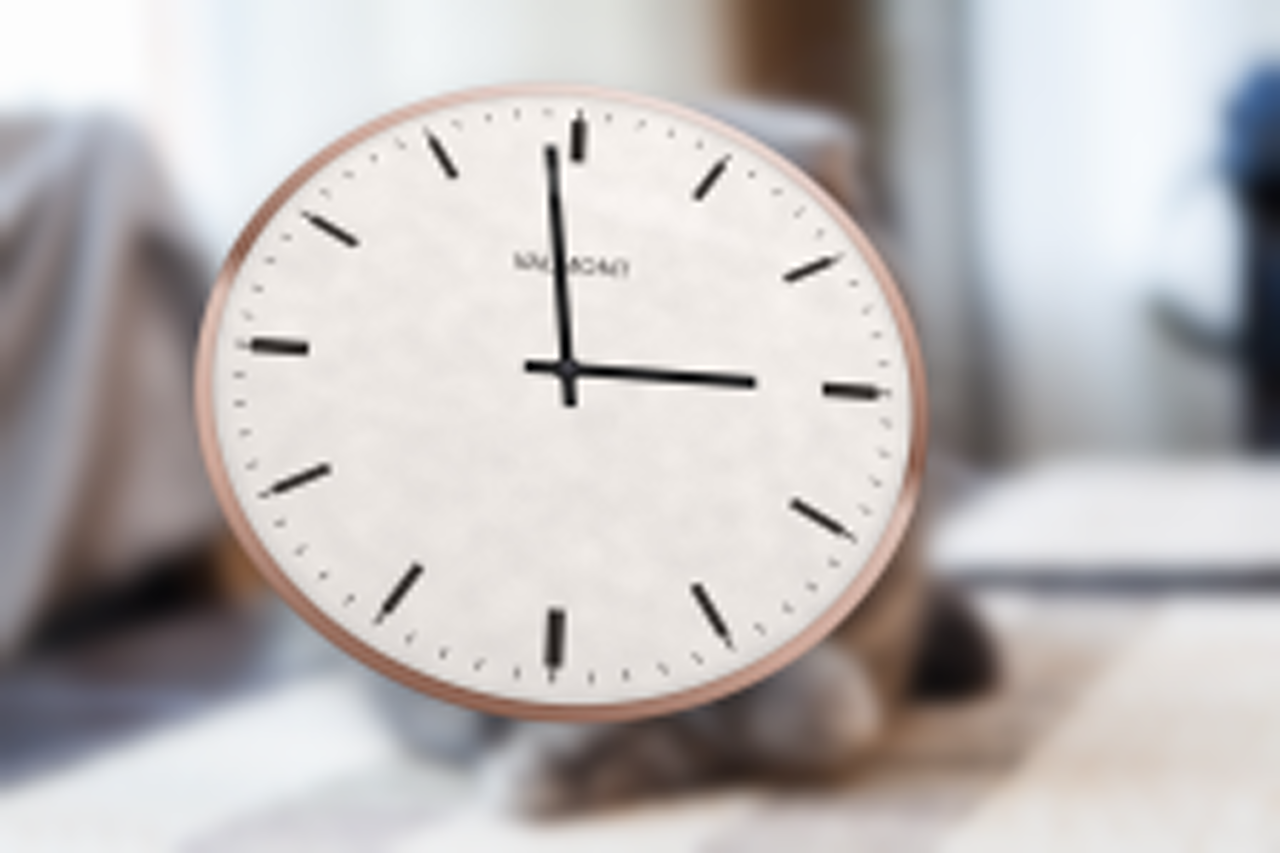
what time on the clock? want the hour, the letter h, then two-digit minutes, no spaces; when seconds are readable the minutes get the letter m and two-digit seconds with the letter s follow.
2h59
